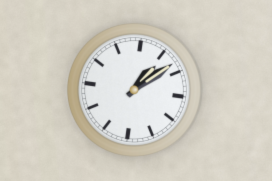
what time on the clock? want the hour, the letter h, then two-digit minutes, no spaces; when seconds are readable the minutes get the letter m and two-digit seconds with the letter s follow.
1h08
